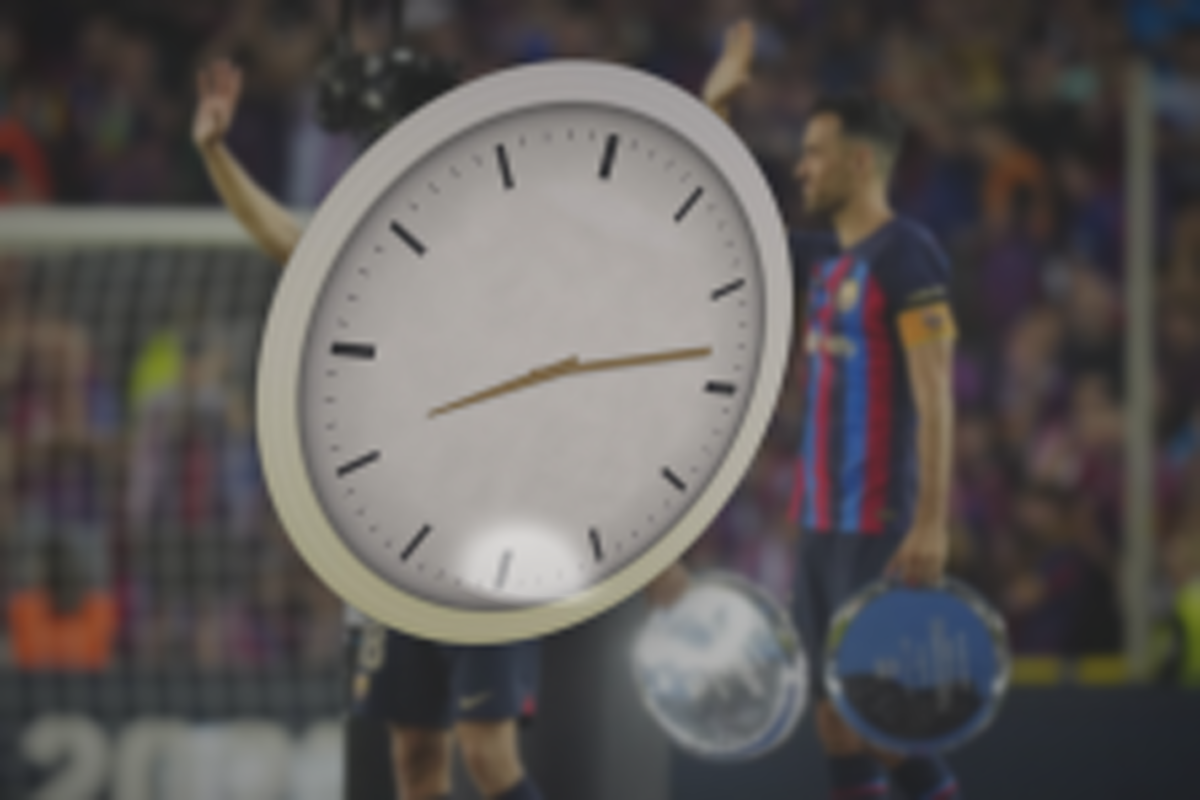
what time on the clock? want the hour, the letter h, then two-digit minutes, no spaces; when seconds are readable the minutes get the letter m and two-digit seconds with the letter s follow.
8h13
